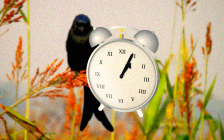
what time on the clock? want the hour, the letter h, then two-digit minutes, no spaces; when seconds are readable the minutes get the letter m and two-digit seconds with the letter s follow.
1h04
